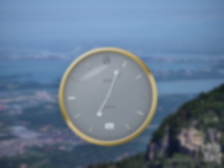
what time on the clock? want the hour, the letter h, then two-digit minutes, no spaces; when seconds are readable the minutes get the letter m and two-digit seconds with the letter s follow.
7h04
